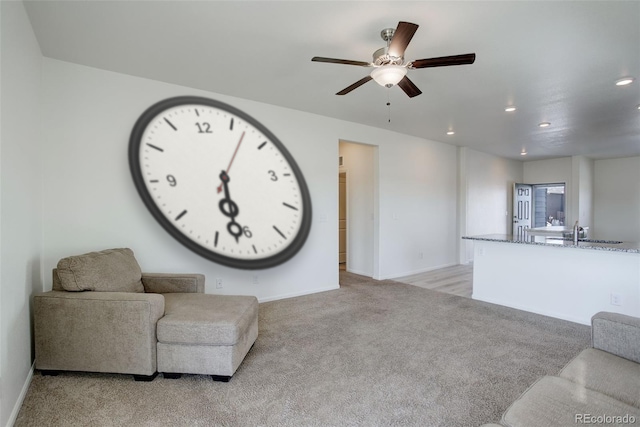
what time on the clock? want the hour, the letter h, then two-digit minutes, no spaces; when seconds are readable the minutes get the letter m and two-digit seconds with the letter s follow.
6h32m07s
